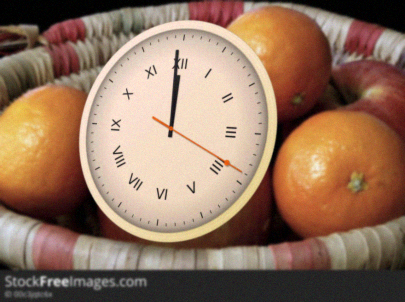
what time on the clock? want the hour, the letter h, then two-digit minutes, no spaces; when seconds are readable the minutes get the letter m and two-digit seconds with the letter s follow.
11h59m19s
